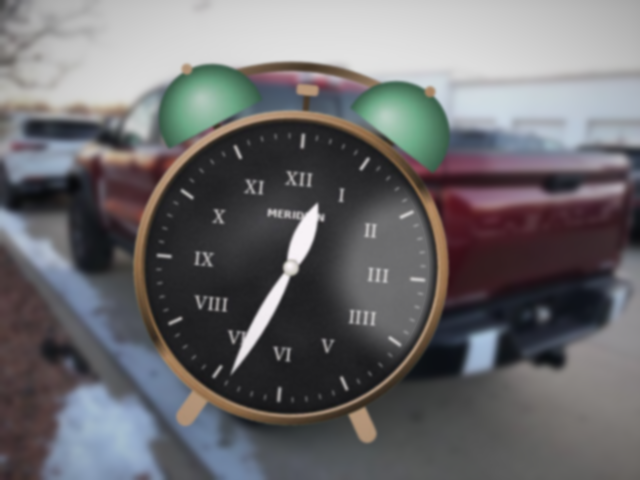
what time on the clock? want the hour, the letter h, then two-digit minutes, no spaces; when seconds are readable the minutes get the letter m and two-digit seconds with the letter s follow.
12h34
